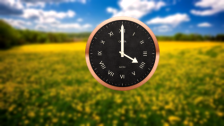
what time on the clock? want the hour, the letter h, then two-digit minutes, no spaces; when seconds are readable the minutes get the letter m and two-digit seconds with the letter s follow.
4h00
